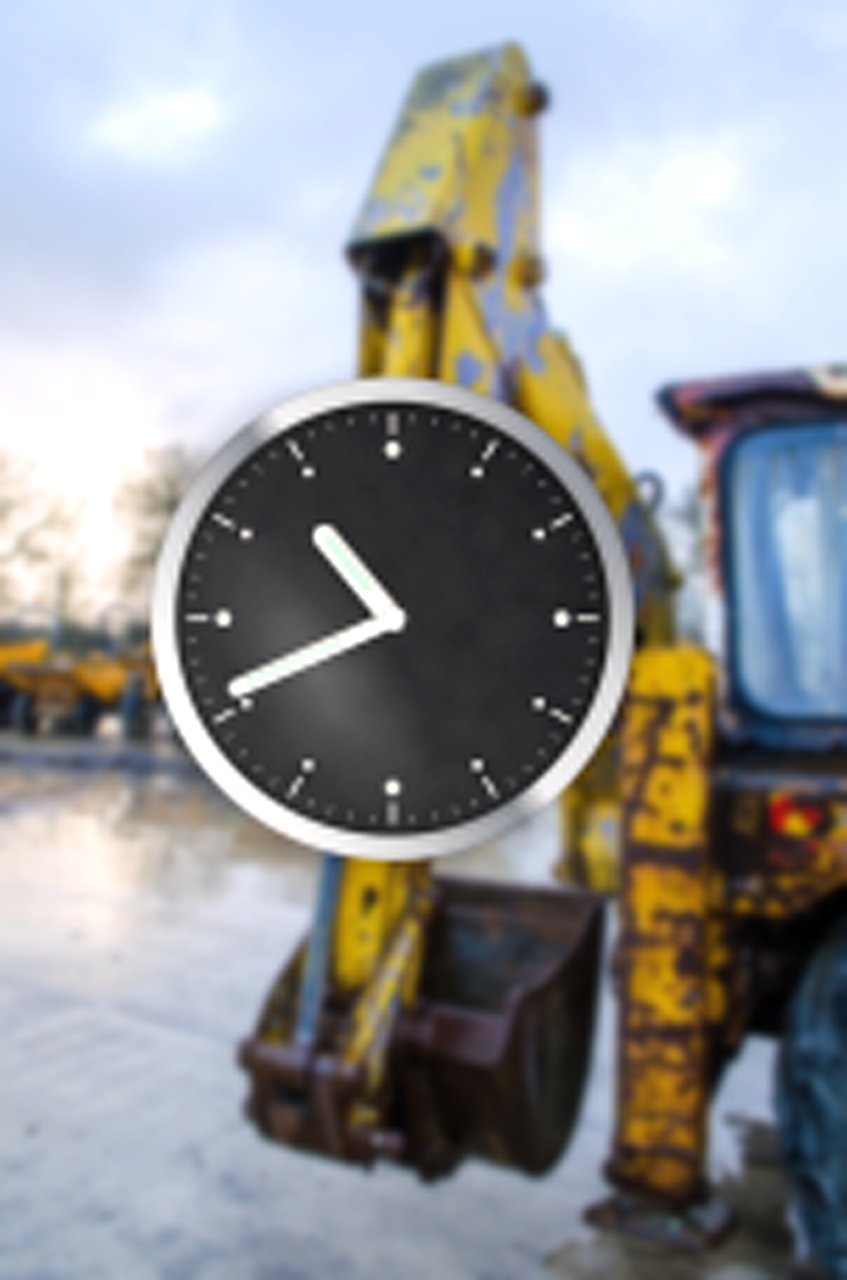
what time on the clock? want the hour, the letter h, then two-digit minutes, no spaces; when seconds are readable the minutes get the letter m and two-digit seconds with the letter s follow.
10h41
